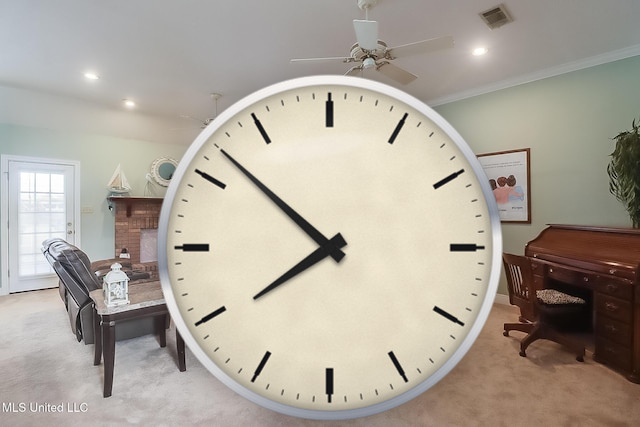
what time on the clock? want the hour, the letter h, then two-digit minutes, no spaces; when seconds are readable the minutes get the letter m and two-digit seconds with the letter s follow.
7h52
